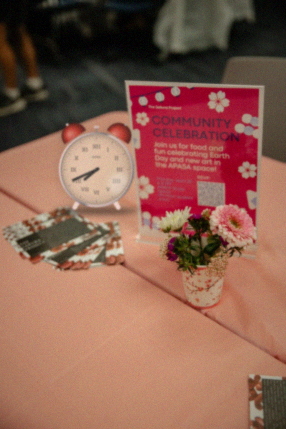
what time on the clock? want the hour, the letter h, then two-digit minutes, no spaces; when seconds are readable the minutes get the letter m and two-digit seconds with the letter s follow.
7h41
